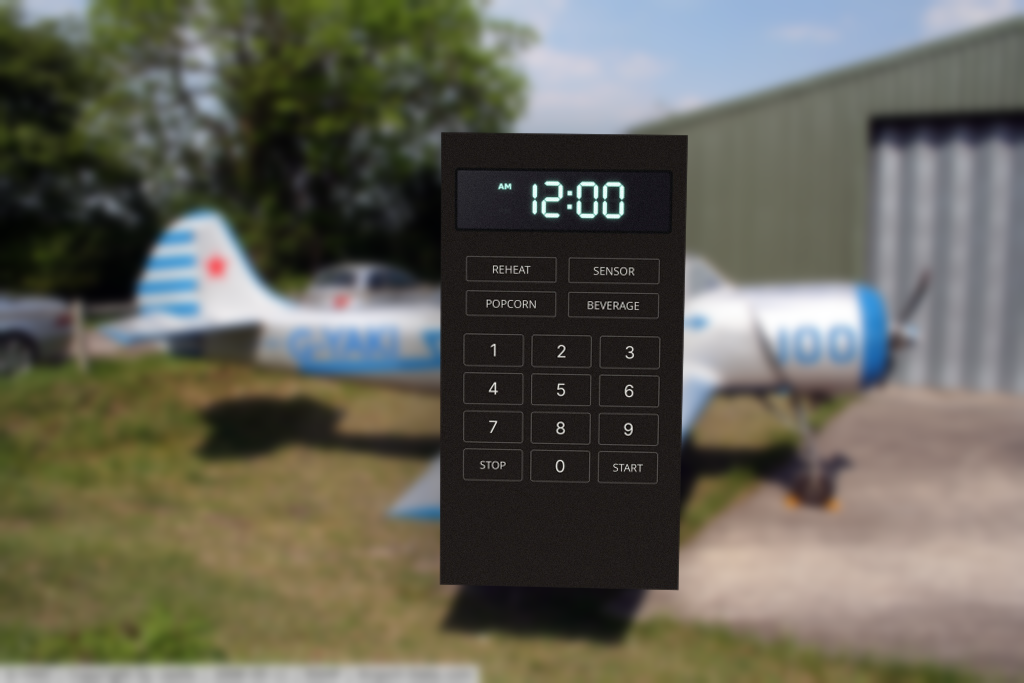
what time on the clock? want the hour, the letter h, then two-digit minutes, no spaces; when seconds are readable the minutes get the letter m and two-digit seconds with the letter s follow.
12h00
